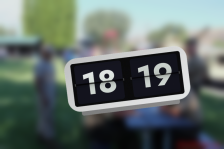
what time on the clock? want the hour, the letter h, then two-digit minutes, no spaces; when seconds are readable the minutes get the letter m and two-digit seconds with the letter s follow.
18h19
